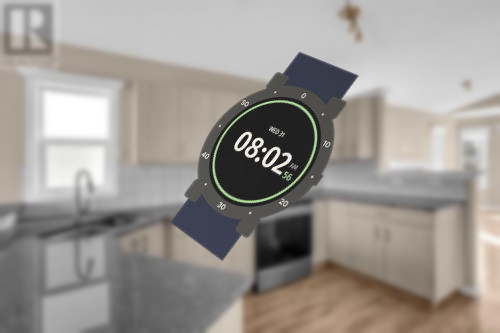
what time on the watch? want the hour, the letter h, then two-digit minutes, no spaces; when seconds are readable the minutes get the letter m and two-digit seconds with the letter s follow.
8h02m56s
